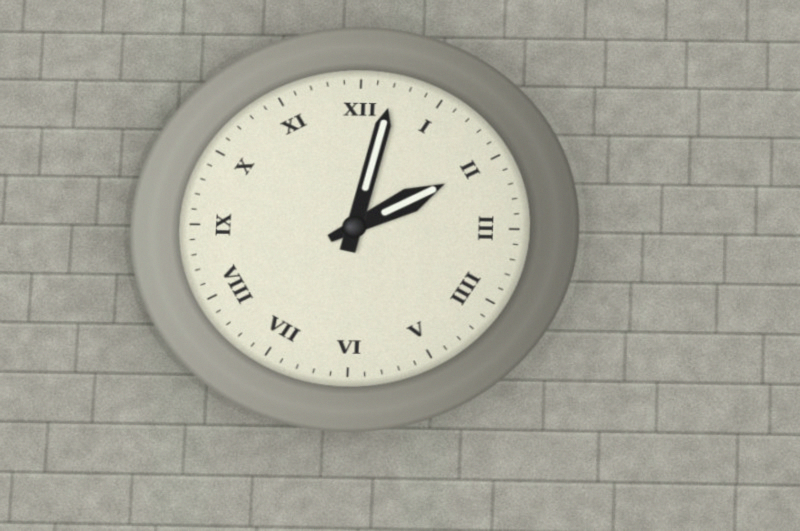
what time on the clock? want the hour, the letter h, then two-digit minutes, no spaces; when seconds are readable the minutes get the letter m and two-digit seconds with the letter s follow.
2h02
